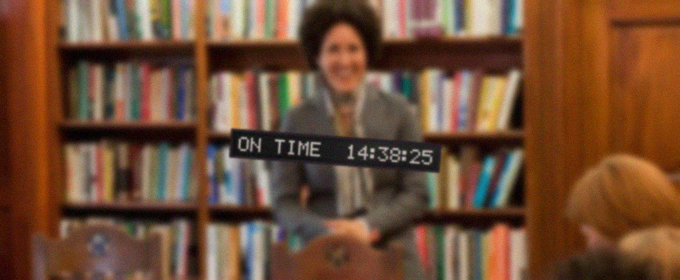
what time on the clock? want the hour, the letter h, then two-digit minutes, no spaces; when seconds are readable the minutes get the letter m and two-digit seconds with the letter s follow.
14h38m25s
